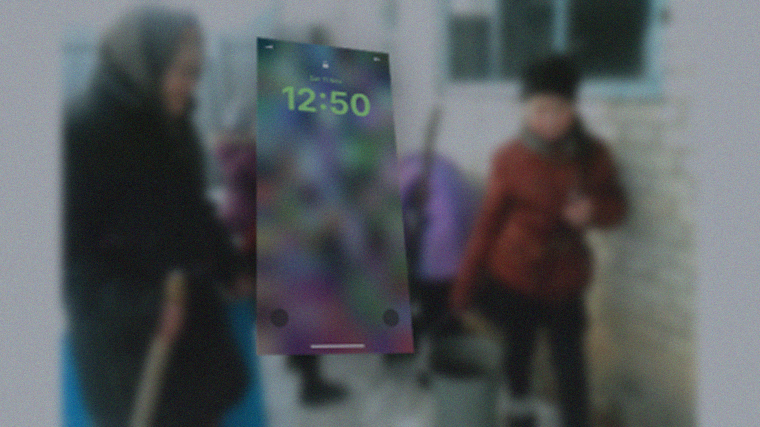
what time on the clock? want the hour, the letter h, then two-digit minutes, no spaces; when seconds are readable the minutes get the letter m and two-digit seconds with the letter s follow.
12h50
